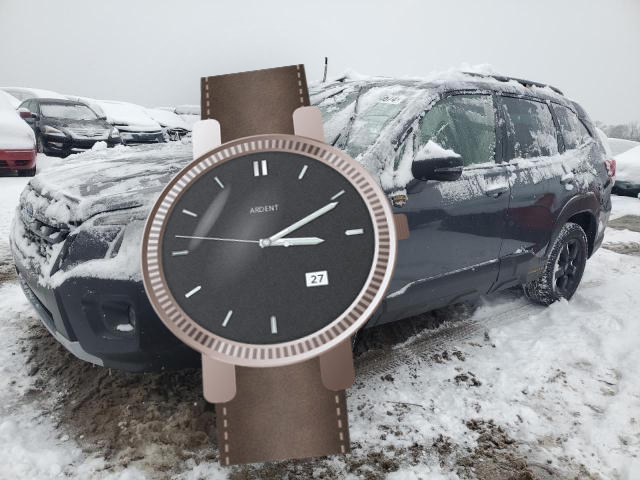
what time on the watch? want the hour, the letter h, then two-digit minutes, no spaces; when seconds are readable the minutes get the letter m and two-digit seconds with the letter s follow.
3h10m47s
